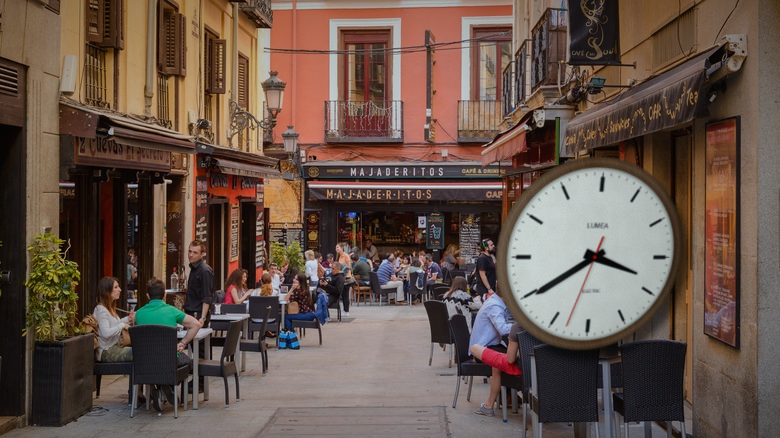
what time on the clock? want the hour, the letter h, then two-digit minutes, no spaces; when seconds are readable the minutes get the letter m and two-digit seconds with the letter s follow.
3h39m33s
